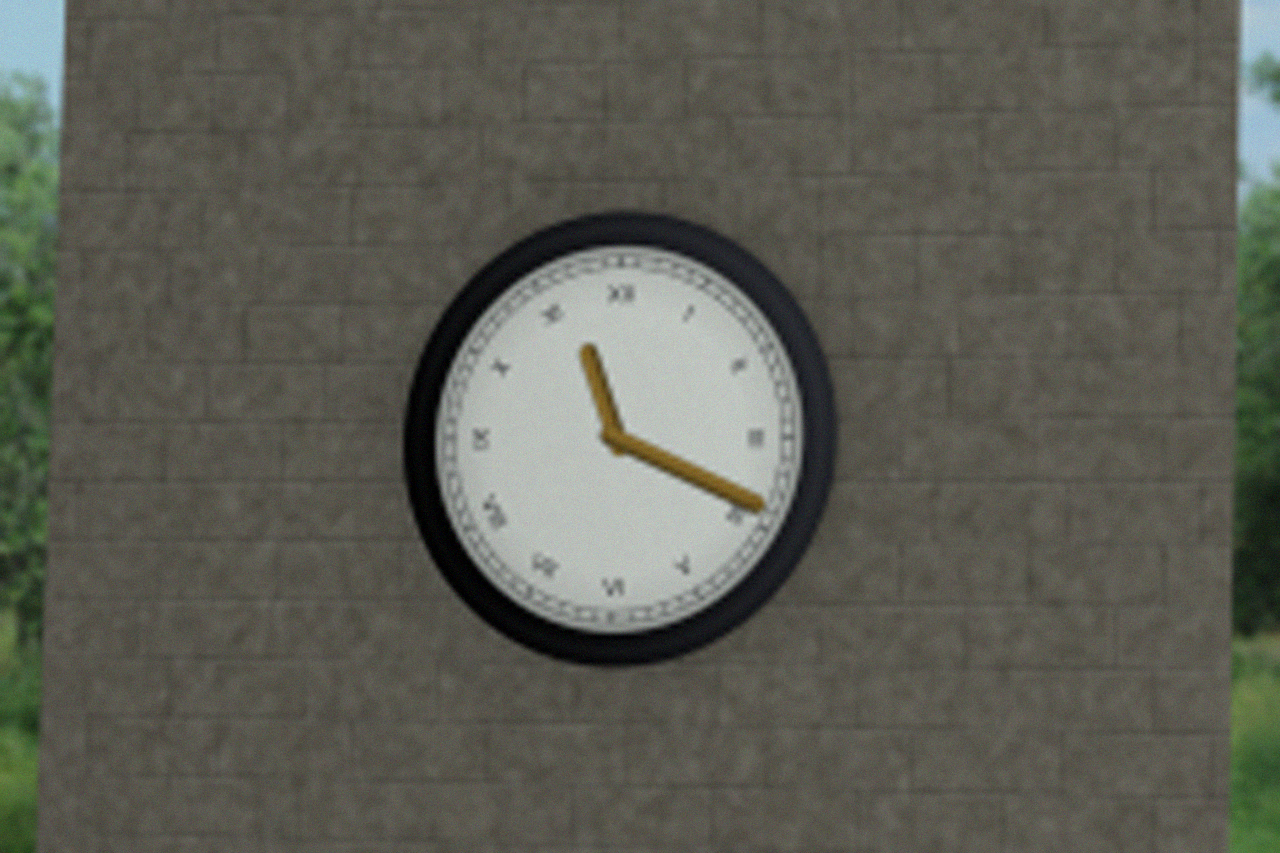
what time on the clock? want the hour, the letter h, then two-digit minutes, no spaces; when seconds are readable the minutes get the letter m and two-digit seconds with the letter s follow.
11h19
